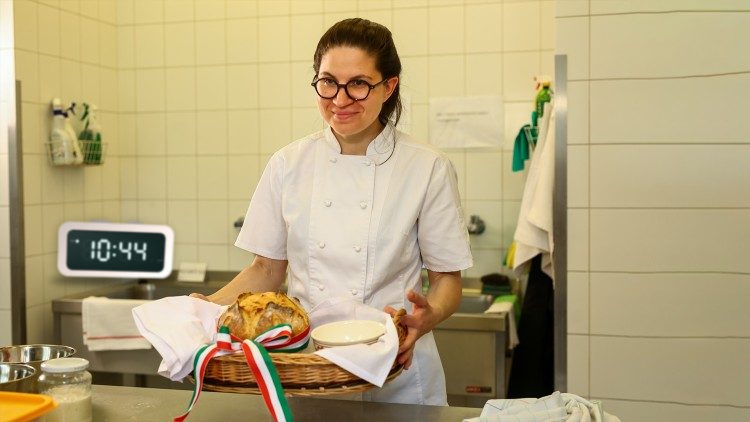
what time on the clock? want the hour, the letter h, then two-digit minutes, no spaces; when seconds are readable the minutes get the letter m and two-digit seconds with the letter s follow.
10h44
